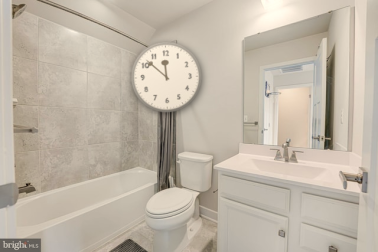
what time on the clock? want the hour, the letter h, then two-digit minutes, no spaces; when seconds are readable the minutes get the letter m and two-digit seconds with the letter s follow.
11h52
